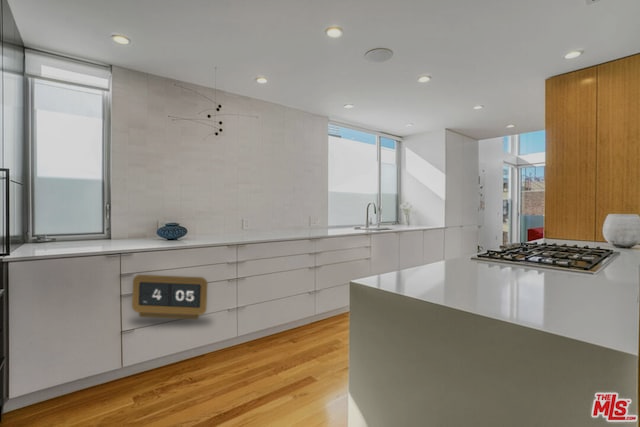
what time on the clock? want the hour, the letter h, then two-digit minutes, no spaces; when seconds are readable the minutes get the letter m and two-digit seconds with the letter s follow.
4h05
